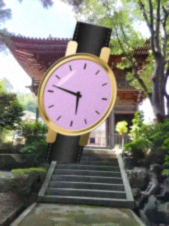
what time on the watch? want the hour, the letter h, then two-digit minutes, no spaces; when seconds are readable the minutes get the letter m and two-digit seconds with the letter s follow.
5h47
